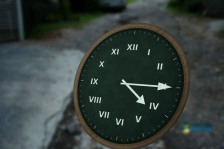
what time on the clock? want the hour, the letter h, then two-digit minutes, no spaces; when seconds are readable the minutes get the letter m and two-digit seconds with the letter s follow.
4h15
